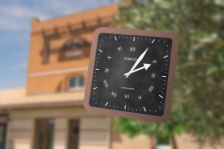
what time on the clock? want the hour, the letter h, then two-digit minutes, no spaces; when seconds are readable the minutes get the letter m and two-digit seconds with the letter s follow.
2h05
